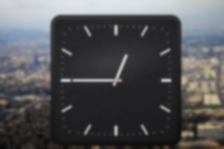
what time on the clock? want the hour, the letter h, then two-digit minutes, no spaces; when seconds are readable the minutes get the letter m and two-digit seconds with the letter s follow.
12h45
